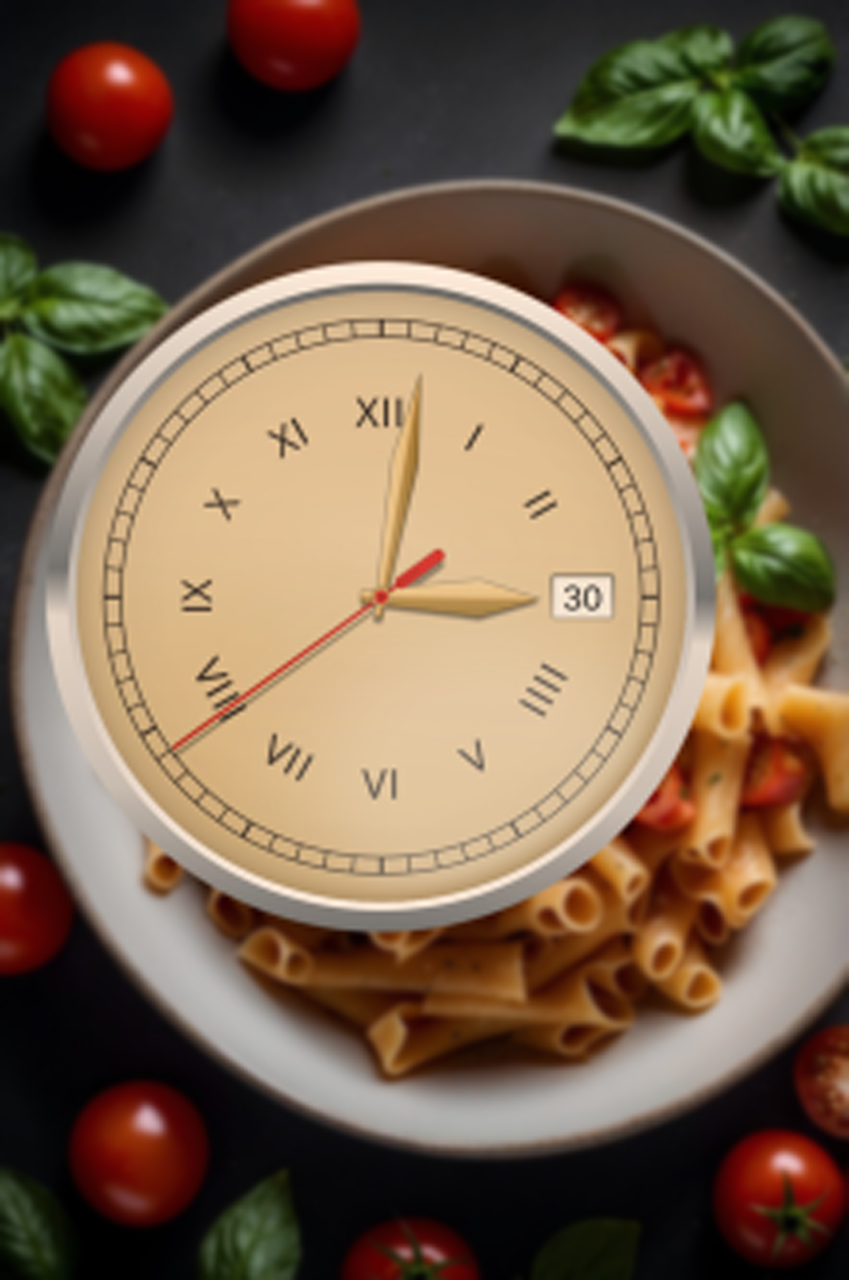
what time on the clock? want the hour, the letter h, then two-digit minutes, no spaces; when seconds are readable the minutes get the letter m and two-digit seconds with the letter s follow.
3h01m39s
